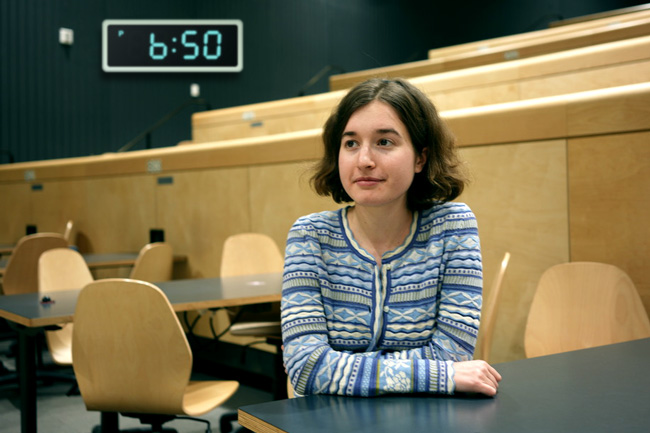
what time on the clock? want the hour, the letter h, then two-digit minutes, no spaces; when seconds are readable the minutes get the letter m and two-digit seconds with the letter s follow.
6h50
